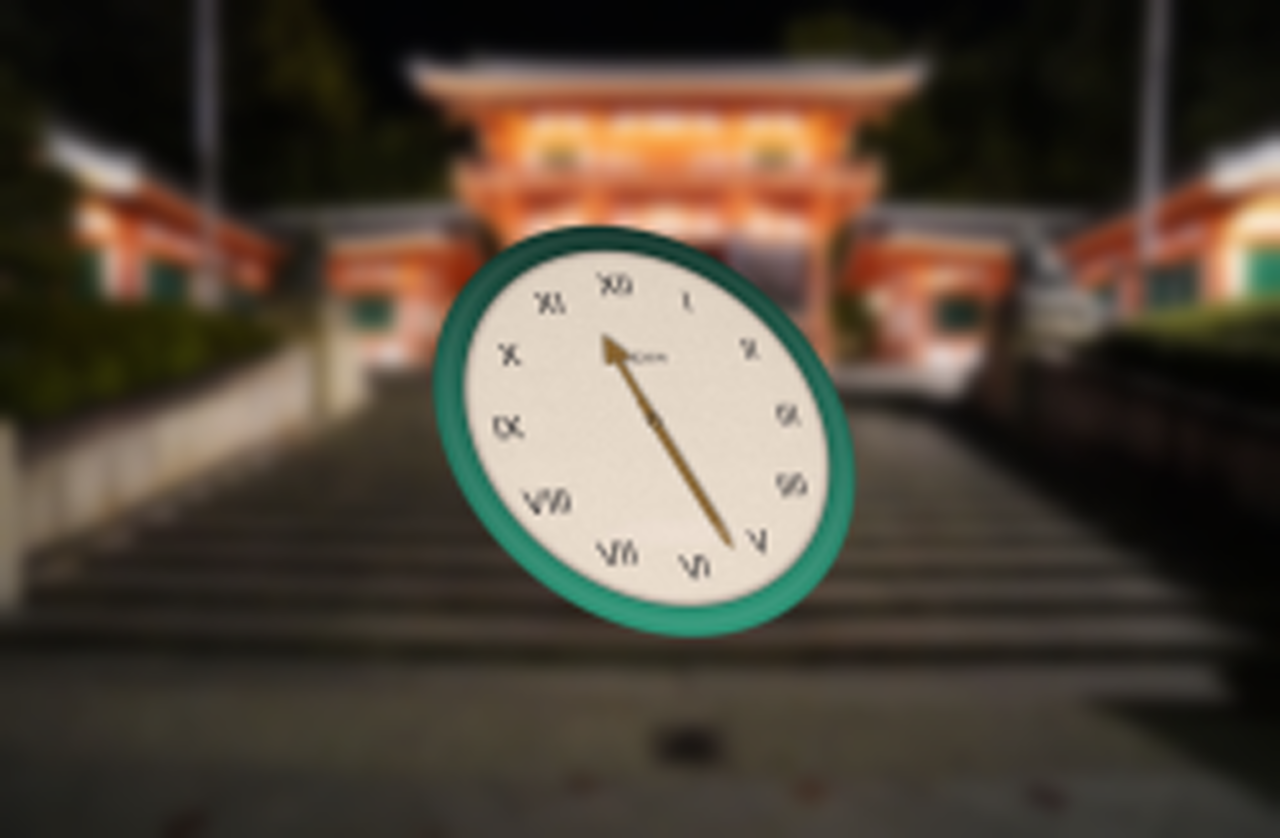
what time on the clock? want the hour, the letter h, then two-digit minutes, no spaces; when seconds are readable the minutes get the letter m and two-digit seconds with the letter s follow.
11h27
